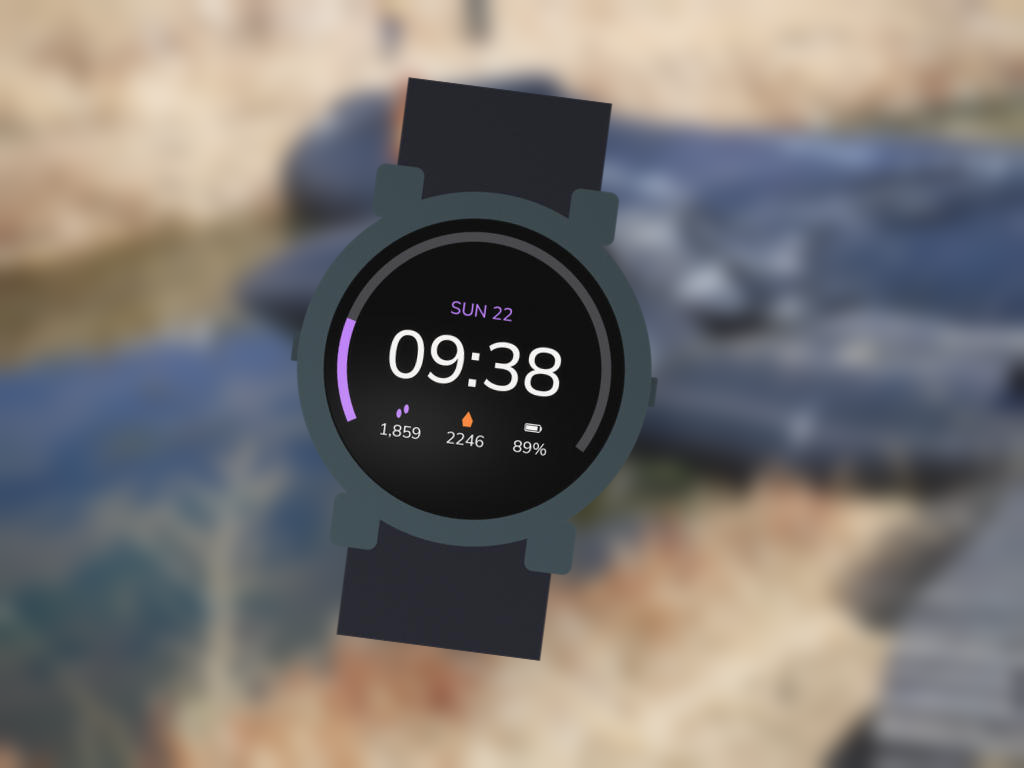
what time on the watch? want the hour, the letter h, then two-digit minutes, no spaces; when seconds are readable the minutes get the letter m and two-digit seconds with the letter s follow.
9h38
